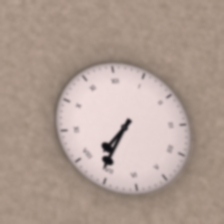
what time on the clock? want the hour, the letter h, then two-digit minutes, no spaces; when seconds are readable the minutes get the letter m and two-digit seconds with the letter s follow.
7h36
